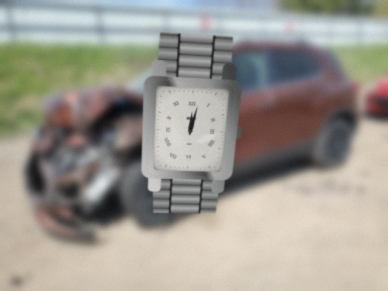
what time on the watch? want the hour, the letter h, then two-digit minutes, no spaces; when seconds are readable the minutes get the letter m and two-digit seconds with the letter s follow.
12h02
